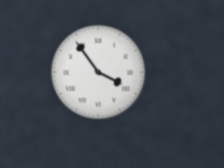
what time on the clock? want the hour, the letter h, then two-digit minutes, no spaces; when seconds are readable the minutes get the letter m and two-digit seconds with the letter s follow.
3h54
